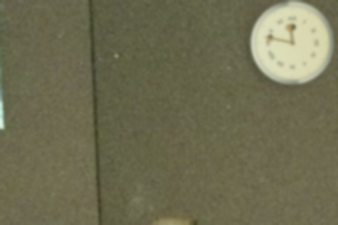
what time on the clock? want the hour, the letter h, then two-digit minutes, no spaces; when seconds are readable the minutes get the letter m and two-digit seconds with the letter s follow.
11h47
